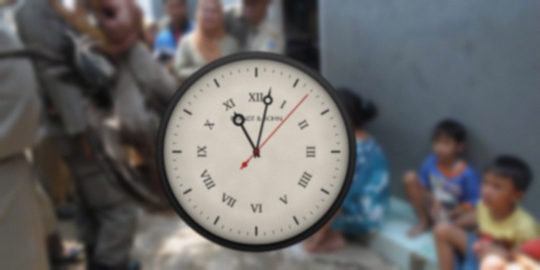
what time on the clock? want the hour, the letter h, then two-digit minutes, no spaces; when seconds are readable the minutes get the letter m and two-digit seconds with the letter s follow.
11h02m07s
